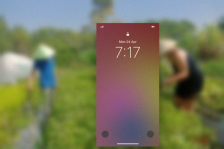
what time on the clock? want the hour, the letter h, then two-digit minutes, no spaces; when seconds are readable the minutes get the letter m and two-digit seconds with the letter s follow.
7h17
